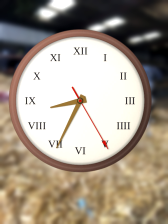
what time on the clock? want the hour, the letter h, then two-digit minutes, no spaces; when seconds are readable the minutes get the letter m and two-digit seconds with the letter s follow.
8h34m25s
